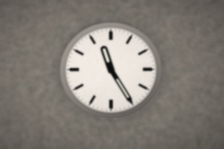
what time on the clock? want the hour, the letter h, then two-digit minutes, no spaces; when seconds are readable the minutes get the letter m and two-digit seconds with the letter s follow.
11h25
